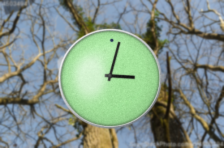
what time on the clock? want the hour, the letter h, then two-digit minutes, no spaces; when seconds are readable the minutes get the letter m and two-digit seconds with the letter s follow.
3h02
